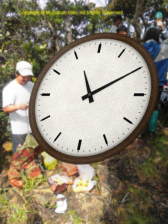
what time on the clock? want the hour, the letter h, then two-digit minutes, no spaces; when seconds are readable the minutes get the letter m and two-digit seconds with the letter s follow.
11h10
